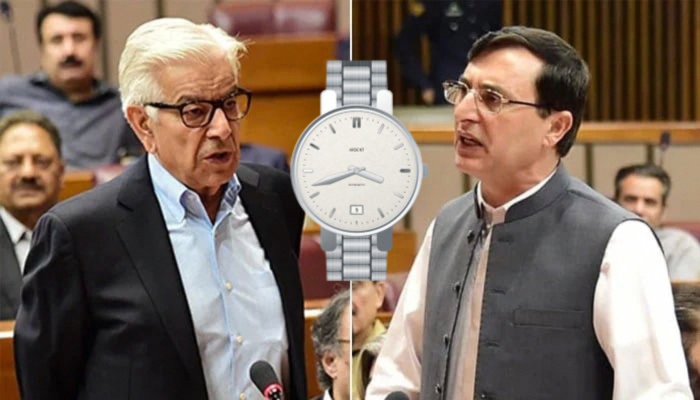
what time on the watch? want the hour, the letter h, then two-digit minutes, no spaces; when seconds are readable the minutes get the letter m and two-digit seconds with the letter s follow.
3h42
